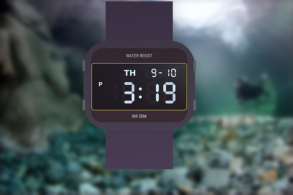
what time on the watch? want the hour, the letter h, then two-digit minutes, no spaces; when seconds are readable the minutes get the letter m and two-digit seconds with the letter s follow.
3h19
